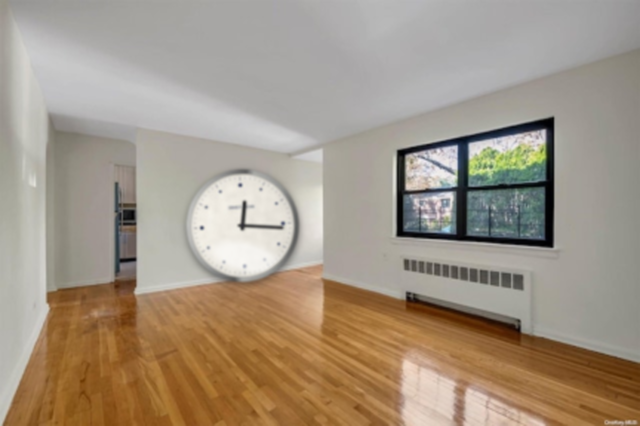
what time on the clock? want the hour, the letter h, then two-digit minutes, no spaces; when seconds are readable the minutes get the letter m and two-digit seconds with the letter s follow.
12h16
